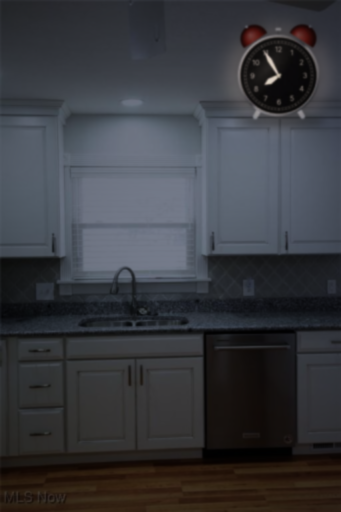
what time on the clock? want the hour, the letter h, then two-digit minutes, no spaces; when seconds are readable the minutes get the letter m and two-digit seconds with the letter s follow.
7h55
